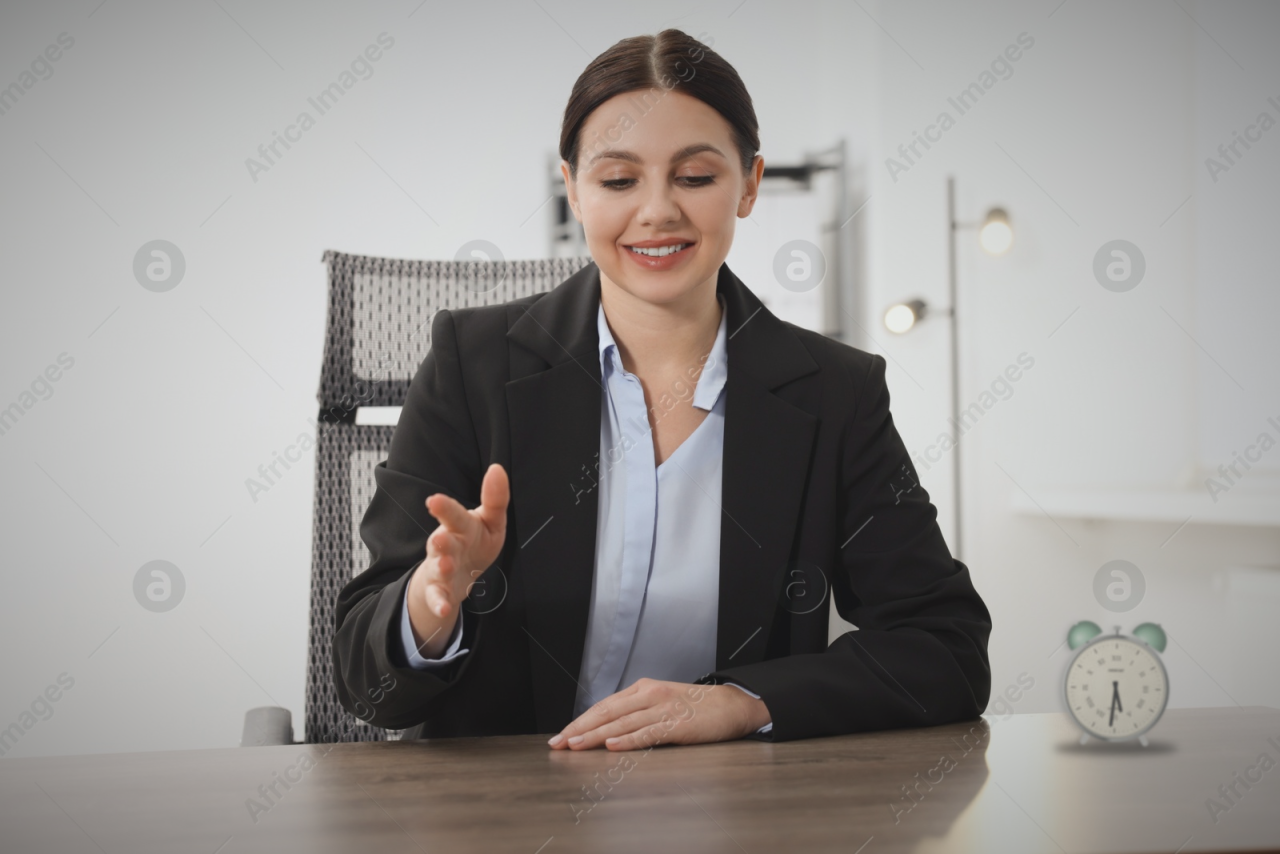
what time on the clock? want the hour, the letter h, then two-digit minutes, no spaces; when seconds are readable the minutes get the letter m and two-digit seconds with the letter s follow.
5h31
